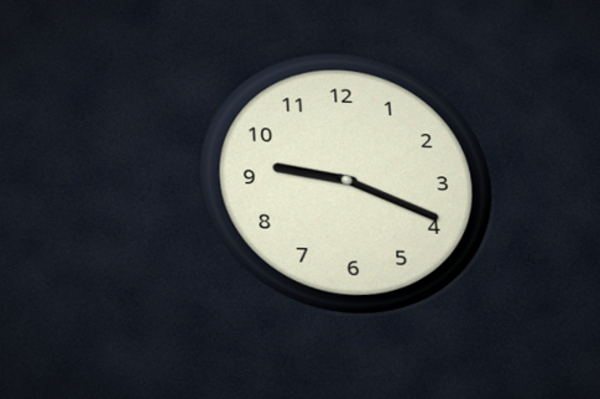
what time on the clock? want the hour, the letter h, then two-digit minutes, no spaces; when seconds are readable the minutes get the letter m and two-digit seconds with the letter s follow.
9h19
